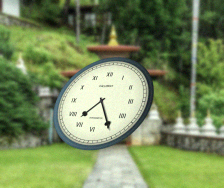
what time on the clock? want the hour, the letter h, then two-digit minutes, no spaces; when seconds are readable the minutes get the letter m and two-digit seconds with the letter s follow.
7h25
